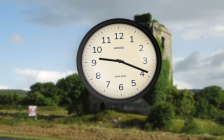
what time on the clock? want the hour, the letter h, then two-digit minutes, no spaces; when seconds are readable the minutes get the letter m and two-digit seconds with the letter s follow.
9h19
